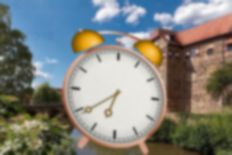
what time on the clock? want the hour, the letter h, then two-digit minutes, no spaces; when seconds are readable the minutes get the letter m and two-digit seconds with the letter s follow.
6h39
